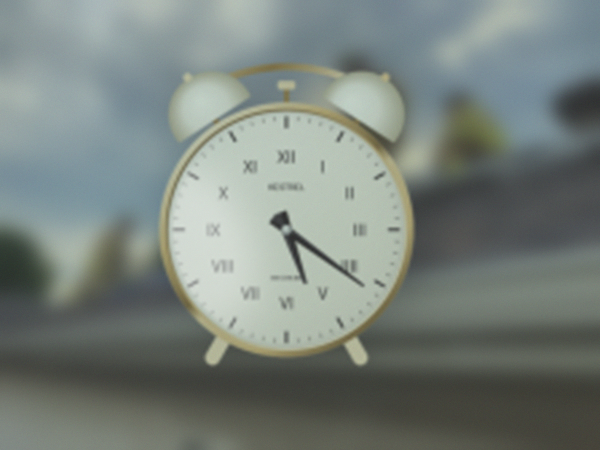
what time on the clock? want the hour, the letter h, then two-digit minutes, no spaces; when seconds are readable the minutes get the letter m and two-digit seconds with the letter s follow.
5h21
